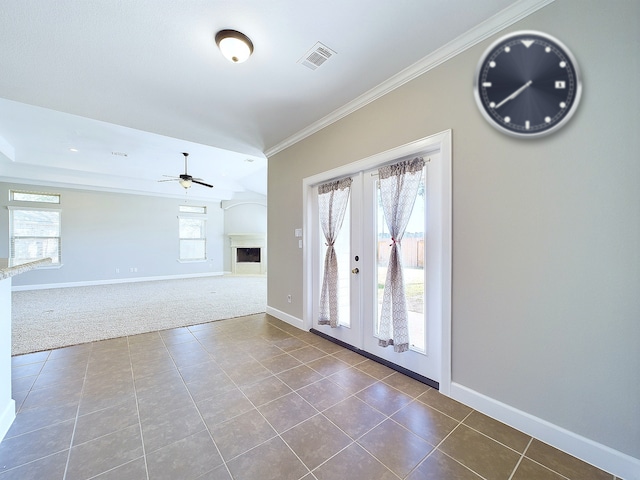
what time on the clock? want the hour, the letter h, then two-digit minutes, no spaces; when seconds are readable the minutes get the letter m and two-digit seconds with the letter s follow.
7h39
